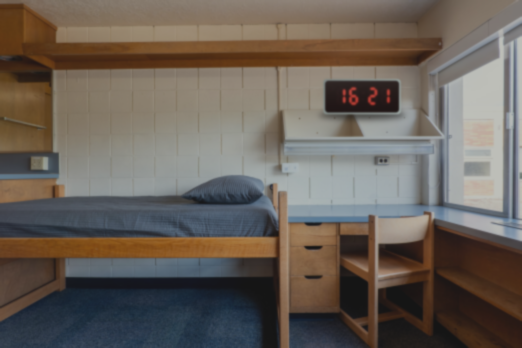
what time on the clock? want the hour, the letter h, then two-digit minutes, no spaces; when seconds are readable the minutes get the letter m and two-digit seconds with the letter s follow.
16h21
